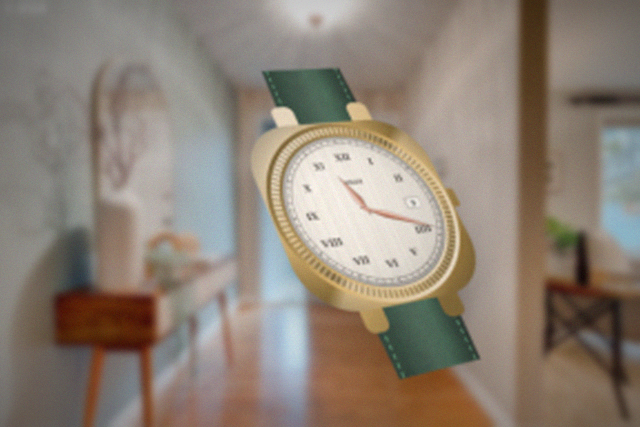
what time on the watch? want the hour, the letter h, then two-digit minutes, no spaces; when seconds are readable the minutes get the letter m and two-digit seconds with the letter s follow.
11h19
